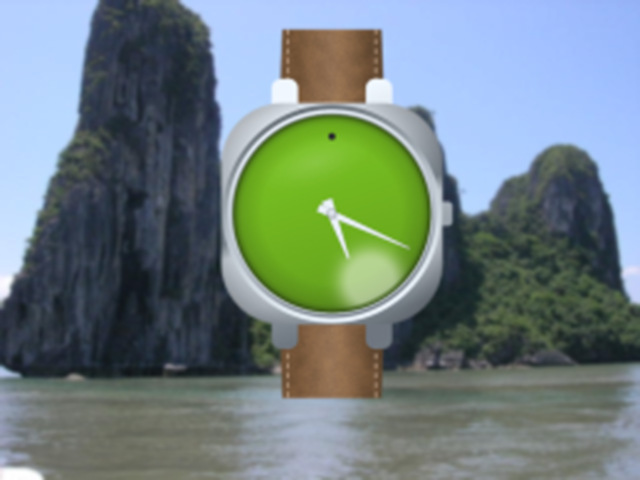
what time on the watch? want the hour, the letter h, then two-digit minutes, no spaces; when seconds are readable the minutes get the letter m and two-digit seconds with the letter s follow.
5h19
